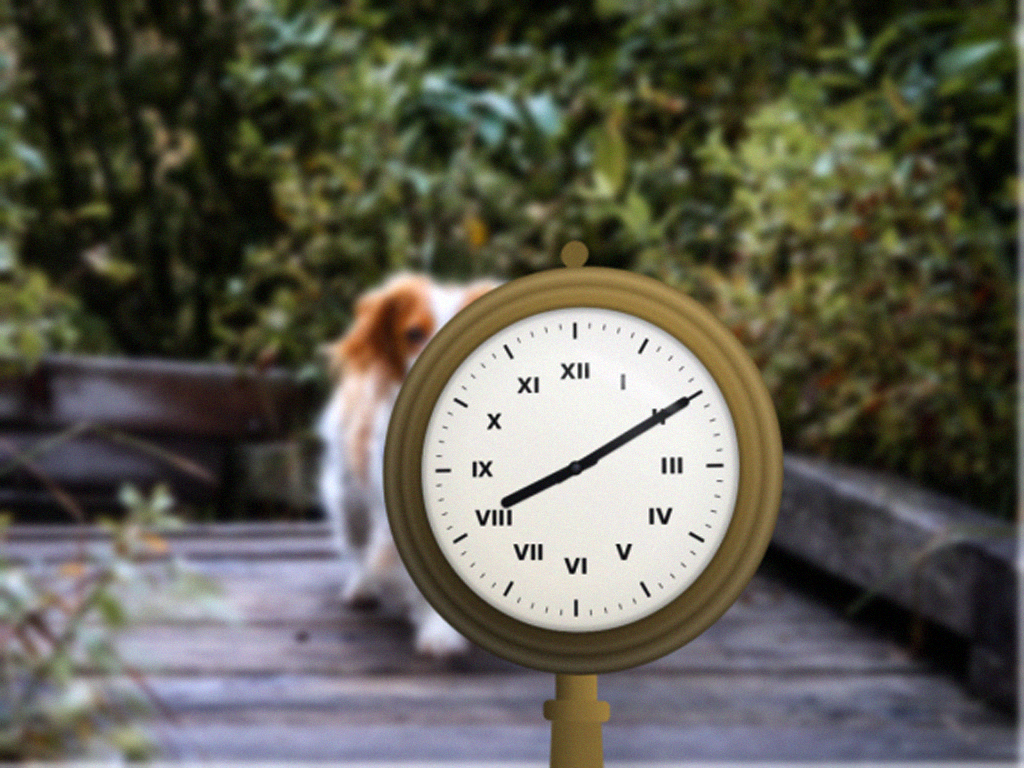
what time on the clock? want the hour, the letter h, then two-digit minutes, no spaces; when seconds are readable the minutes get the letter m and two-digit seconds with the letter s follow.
8h10
